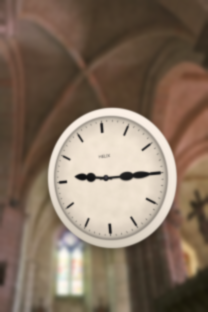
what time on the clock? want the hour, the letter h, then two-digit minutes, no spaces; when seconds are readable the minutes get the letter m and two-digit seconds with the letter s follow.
9h15
